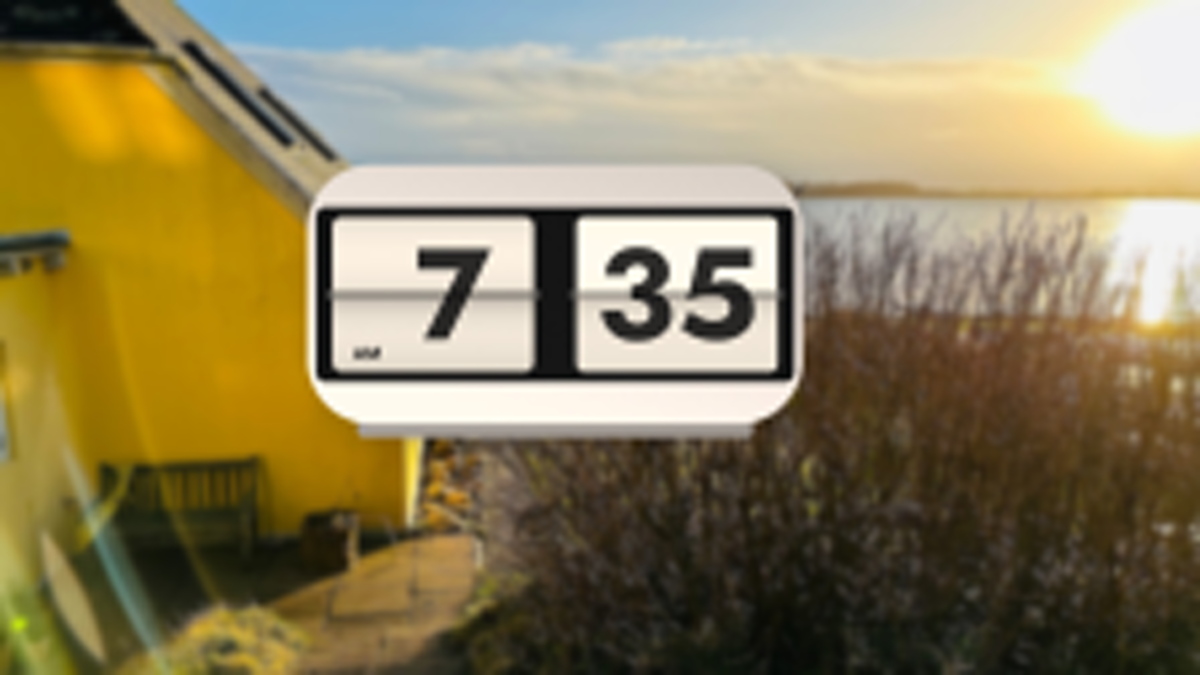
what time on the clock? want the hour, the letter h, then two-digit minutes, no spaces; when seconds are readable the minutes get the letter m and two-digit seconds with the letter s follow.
7h35
